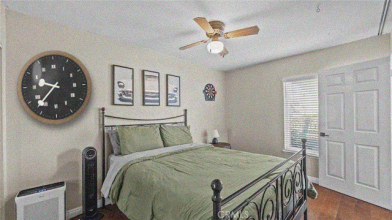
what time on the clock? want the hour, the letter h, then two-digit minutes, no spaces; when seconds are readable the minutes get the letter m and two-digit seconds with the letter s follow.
9h37
